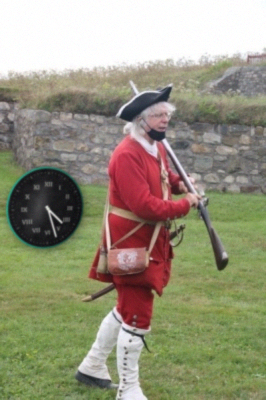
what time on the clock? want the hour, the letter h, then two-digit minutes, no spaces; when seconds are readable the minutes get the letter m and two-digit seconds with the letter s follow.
4h27
